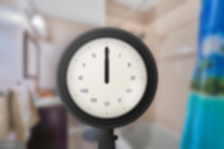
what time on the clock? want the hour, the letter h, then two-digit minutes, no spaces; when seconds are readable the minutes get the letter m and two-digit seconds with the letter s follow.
12h00
